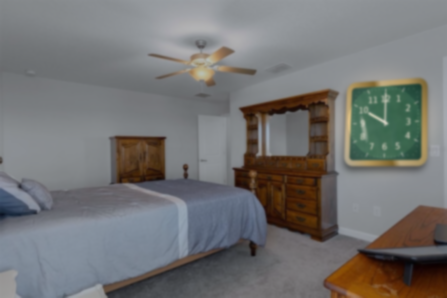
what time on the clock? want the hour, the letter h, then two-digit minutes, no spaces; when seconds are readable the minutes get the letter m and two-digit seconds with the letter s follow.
10h00
